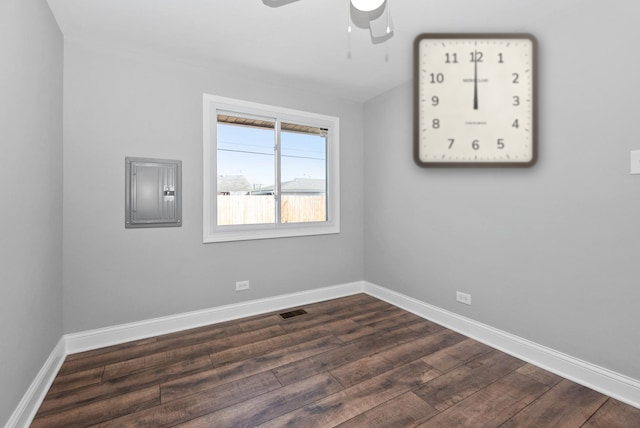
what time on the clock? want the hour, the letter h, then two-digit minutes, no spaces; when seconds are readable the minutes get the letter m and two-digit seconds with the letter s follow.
12h00
